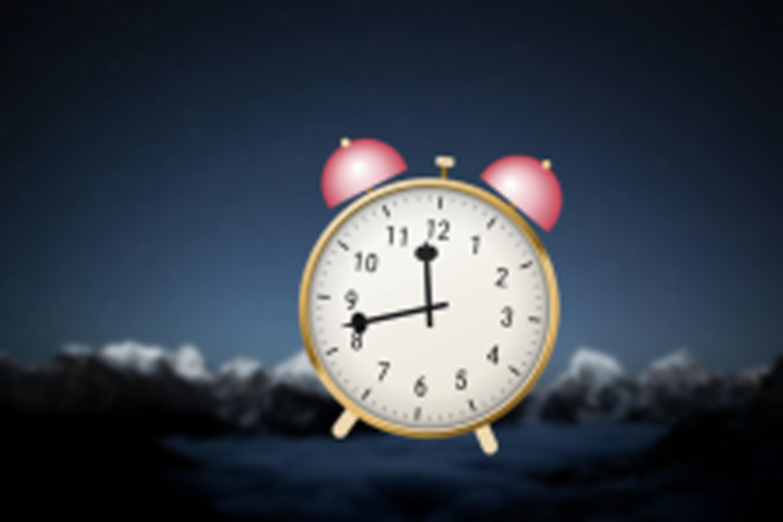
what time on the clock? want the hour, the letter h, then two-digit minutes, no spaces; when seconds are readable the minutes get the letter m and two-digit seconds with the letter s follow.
11h42
